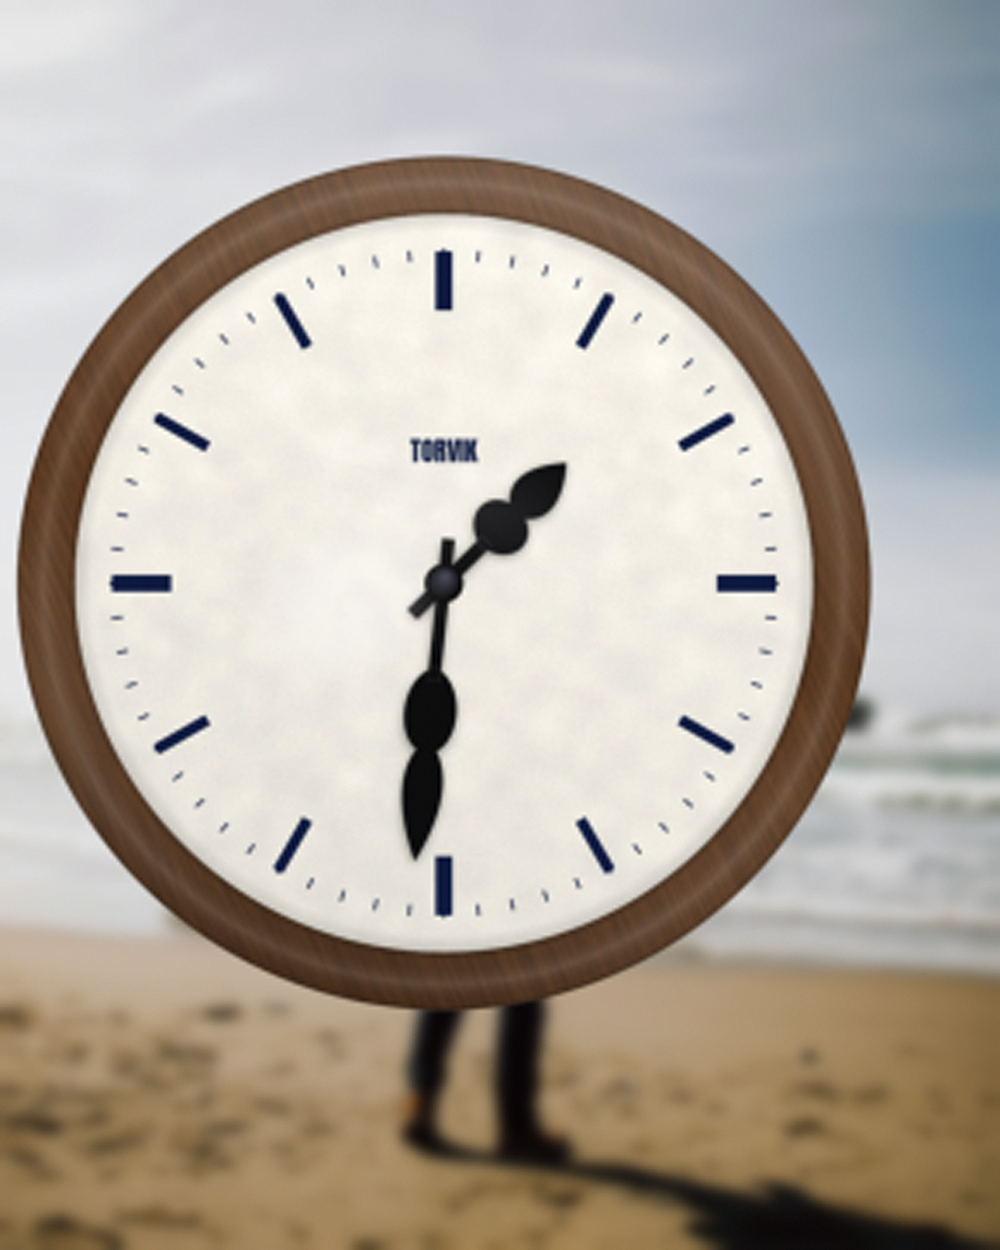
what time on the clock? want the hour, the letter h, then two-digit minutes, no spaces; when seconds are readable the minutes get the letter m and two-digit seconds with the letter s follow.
1h31
